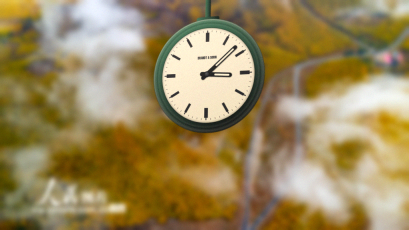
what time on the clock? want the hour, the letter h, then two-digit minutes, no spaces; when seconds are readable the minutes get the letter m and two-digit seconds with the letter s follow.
3h08
